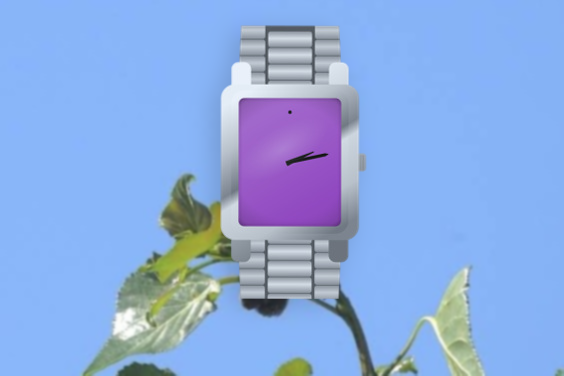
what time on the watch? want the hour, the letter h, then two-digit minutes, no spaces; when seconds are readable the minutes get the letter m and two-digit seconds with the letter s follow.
2h13
